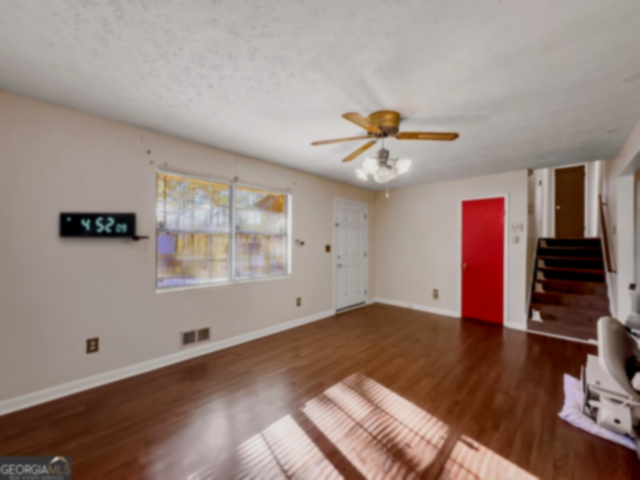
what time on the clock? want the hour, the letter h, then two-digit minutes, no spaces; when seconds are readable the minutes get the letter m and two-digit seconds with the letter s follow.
4h52
